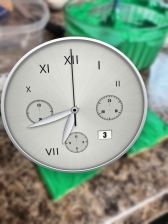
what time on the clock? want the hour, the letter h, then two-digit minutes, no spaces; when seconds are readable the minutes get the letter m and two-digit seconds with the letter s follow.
6h42
